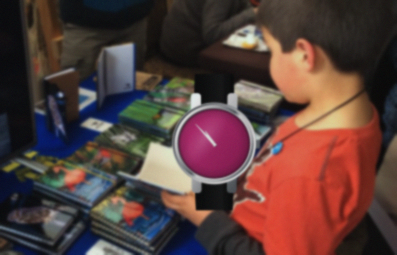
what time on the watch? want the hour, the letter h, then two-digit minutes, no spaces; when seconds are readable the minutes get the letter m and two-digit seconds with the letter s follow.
10h53
